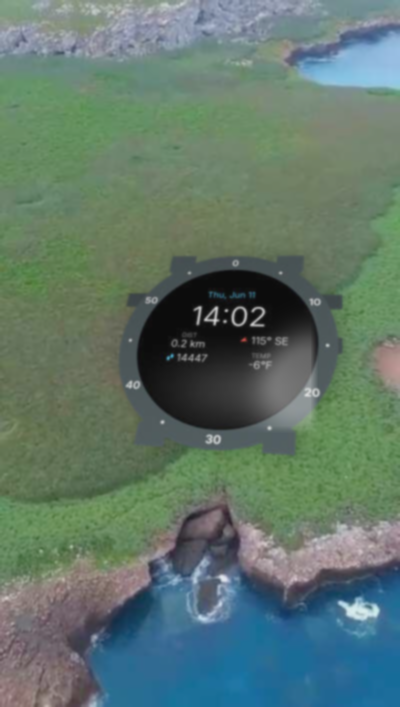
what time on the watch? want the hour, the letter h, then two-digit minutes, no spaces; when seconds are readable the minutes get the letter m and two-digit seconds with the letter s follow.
14h02
